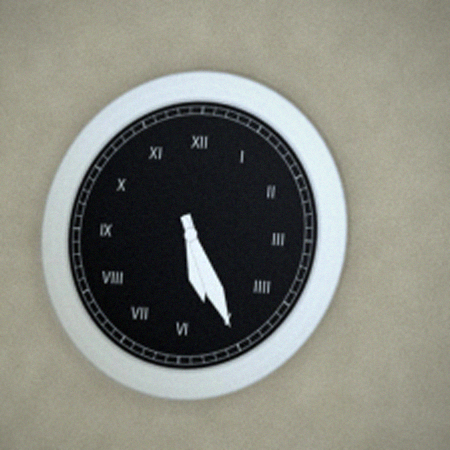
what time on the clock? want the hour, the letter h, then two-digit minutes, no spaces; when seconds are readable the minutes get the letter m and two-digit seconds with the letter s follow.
5h25
